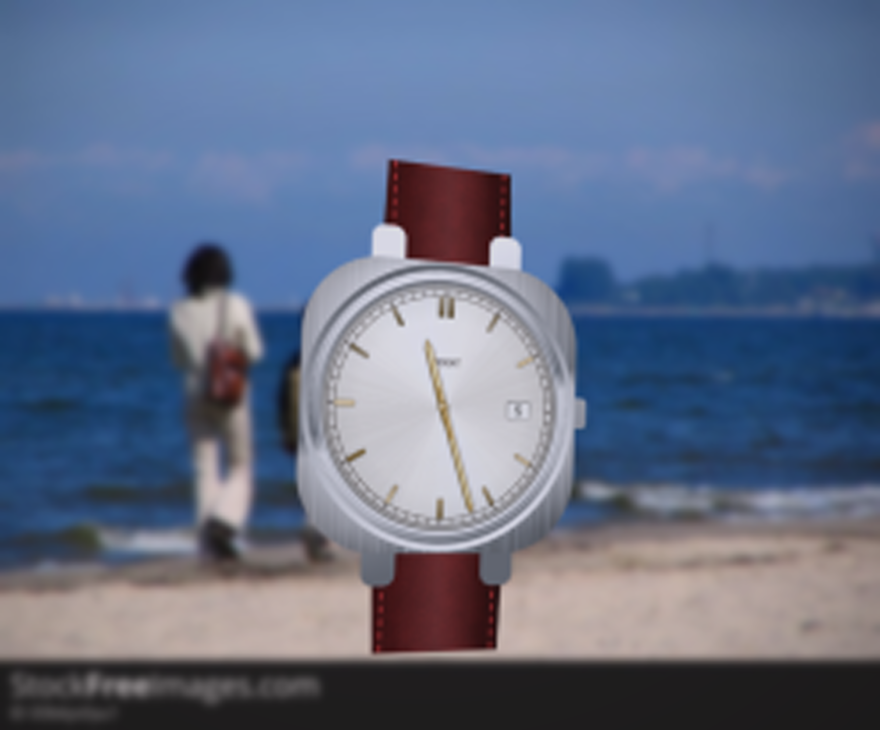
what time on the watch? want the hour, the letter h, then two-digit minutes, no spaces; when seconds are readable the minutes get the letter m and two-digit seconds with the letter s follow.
11h27
